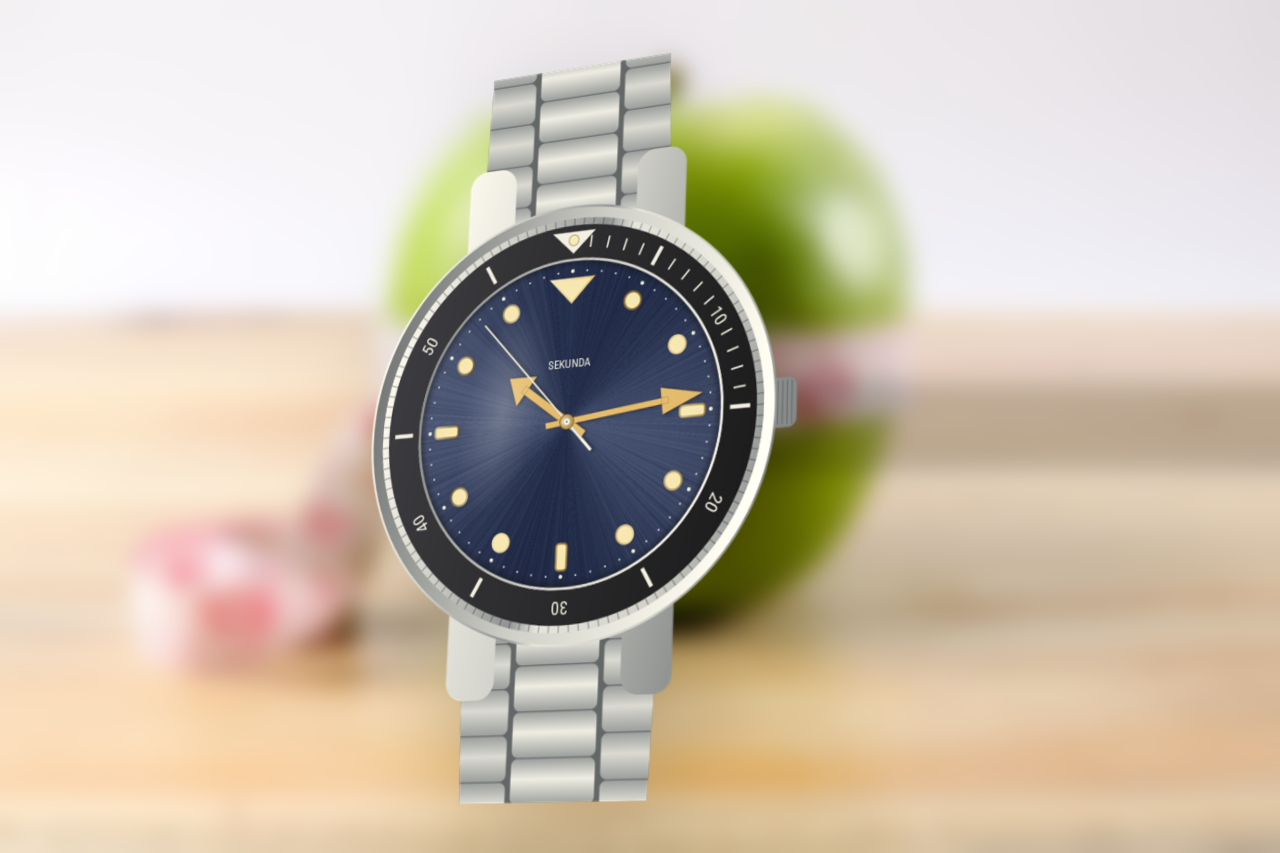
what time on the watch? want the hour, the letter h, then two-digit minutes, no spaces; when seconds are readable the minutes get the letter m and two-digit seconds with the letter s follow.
10h13m53s
